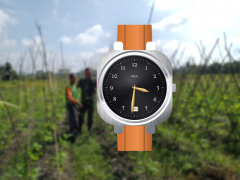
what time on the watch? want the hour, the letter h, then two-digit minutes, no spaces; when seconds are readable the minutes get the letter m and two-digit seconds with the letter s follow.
3h31
